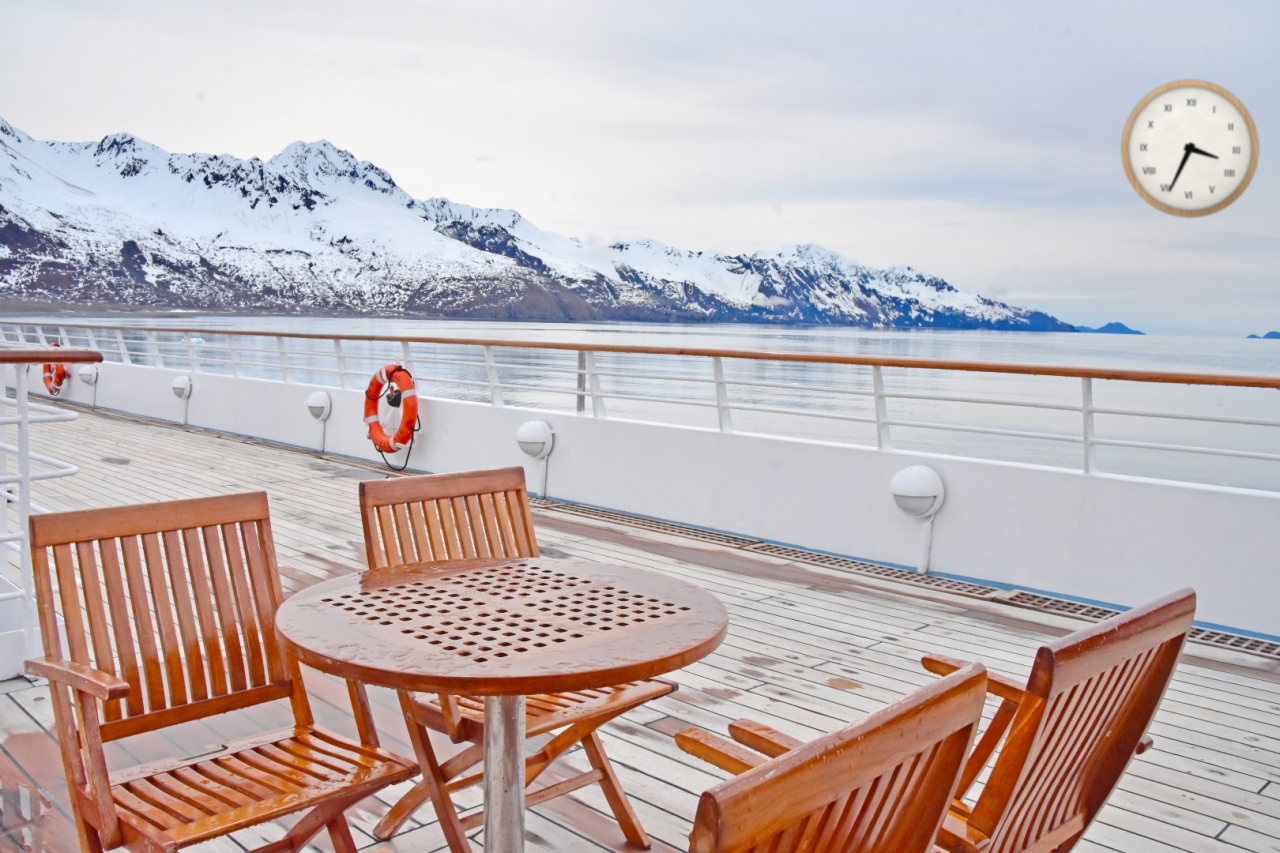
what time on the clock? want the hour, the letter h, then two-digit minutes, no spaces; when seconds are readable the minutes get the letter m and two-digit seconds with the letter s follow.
3h34
